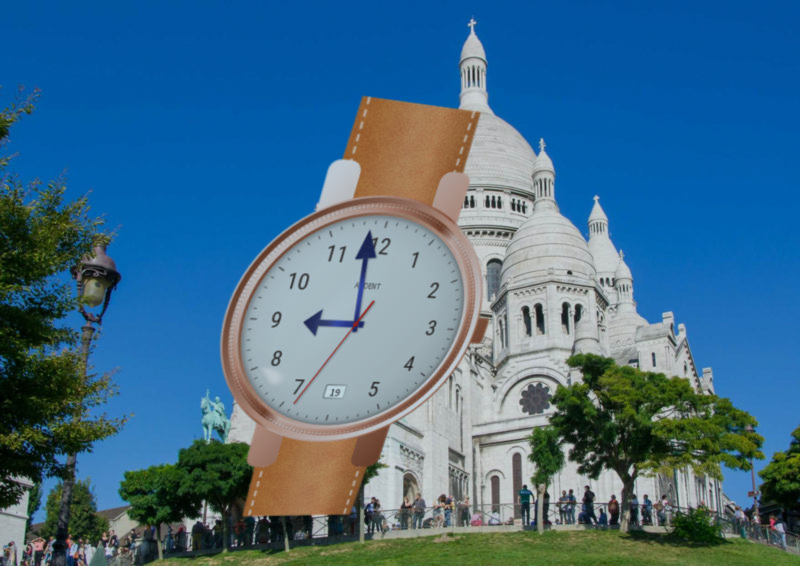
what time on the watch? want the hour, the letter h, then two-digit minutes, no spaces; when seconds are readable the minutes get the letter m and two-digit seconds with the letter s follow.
8h58m34s
